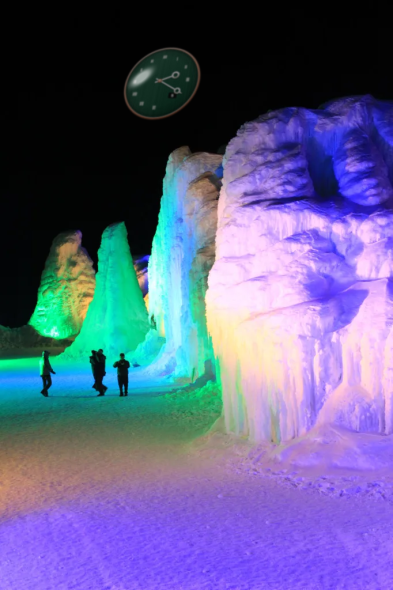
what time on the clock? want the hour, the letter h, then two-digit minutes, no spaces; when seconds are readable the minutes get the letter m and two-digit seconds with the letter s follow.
2h20
